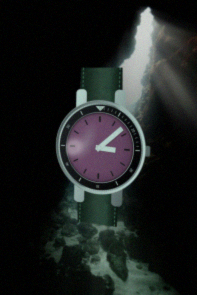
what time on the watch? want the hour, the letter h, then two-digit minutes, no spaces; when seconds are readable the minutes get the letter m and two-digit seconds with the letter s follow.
3h08
